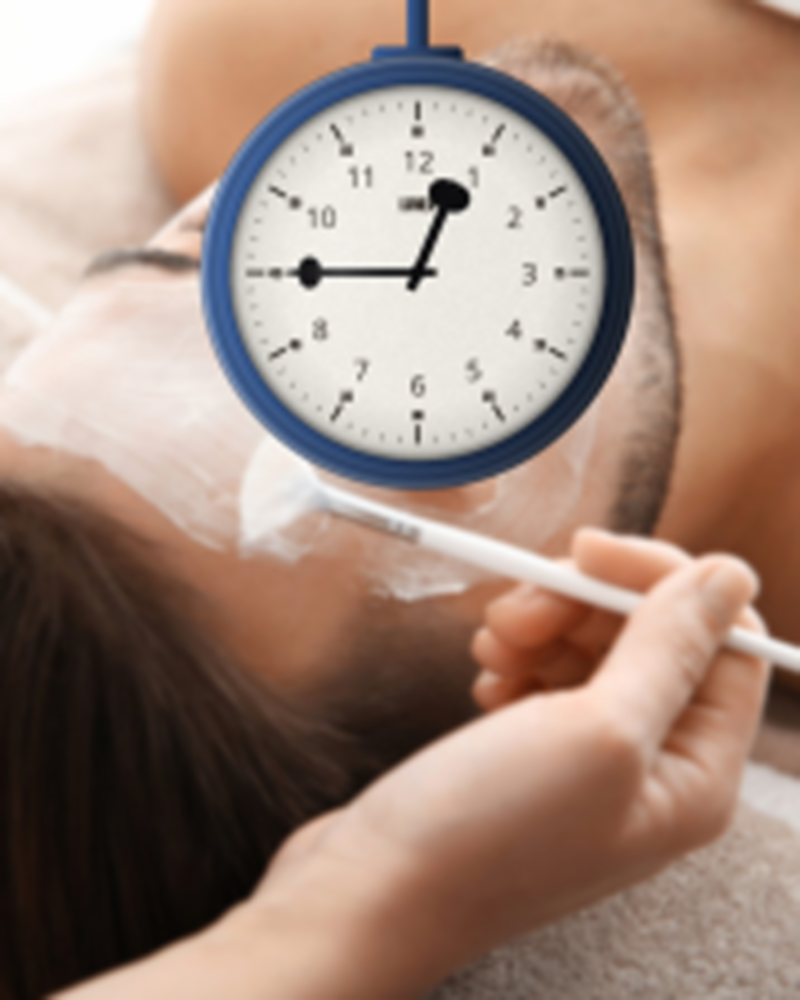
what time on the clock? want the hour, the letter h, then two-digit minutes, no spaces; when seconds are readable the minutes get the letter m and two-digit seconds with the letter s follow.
12h45
